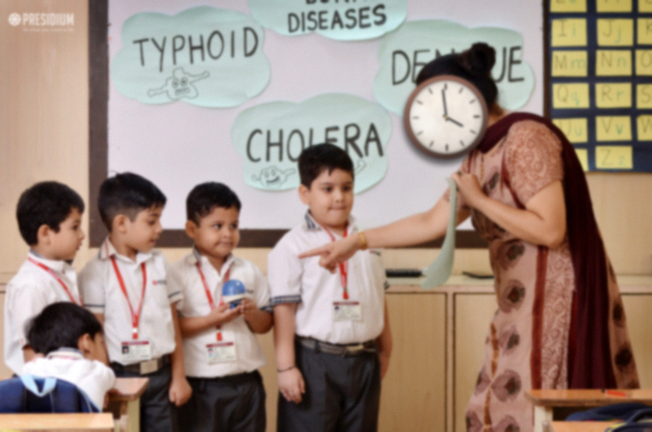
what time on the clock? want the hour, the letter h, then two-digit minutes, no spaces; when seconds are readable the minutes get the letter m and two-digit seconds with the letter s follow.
3h59
